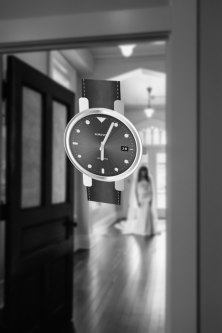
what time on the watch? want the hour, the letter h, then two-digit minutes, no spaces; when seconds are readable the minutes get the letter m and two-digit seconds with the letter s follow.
6h04
